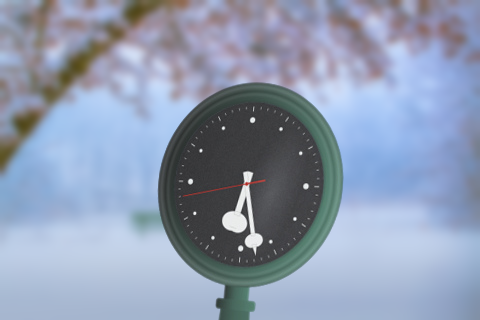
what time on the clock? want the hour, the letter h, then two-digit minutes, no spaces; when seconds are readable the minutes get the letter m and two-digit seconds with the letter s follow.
6h27m43s
